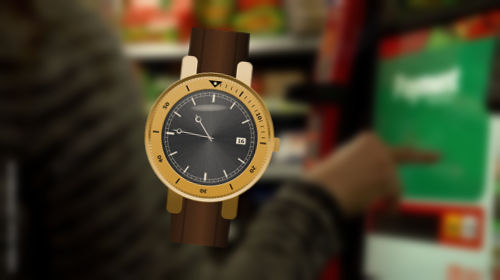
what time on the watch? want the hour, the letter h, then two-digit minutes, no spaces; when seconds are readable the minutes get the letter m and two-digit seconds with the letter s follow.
10h46
